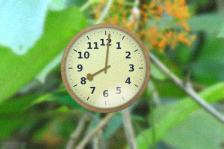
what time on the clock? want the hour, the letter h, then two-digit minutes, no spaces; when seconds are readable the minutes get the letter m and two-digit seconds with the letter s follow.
8h01
